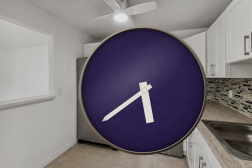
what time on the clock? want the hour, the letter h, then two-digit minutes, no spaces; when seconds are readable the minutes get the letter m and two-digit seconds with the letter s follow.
5h39
